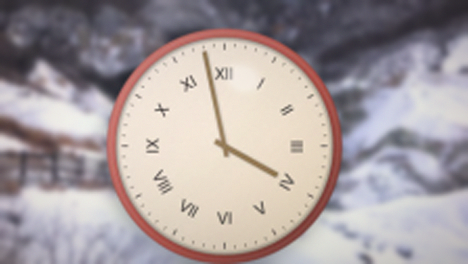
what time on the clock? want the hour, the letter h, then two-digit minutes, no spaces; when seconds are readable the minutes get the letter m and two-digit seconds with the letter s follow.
3h58
